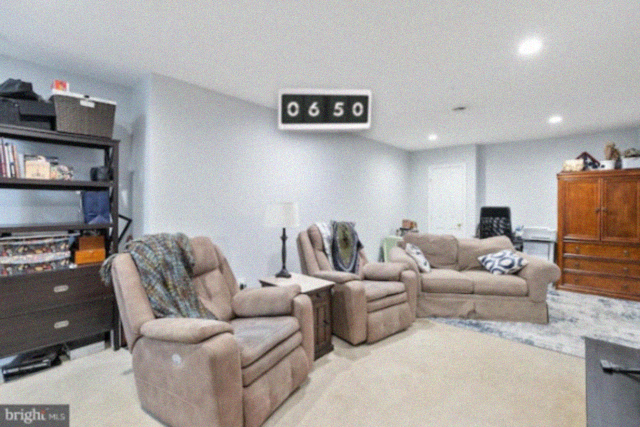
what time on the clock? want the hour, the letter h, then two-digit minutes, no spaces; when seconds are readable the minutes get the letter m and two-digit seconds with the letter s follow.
6h50
